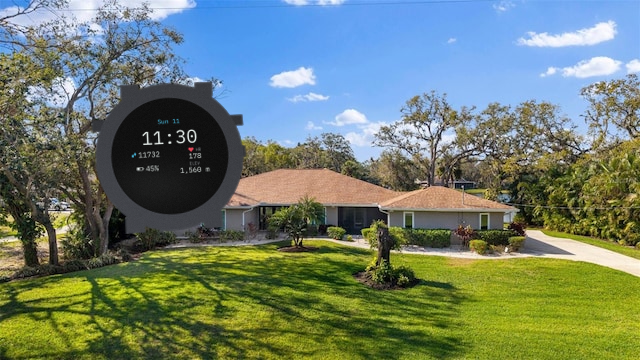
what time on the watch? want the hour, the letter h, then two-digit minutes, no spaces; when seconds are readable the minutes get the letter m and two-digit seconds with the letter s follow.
11h30
